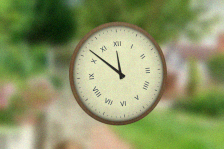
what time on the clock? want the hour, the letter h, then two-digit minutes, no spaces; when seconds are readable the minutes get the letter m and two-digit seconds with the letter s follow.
11h52
